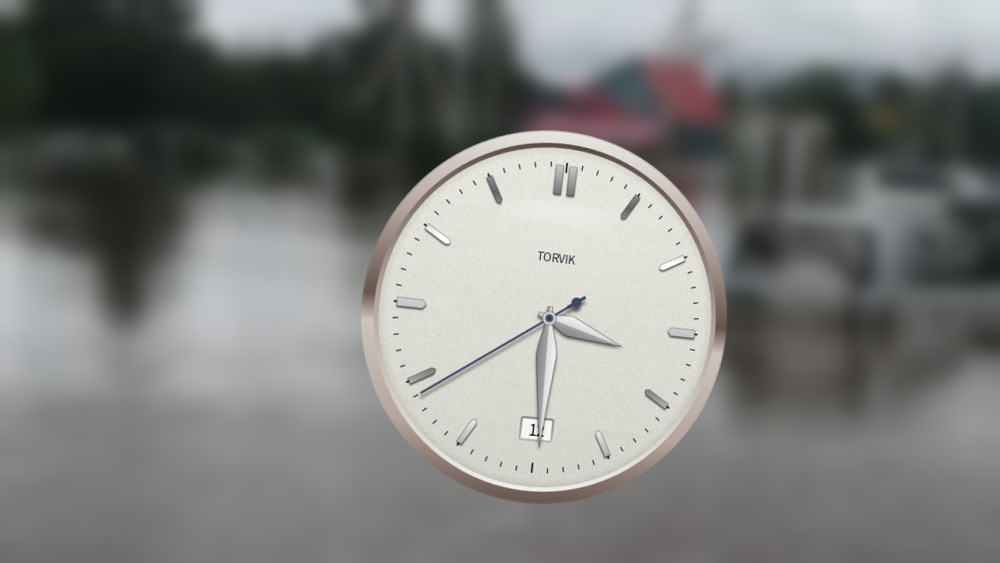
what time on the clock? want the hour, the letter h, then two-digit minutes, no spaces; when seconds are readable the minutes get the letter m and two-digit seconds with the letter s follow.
3h29m39s
